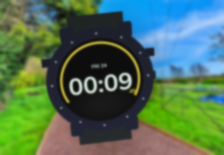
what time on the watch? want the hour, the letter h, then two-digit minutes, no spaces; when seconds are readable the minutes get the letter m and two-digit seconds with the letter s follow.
0h09
